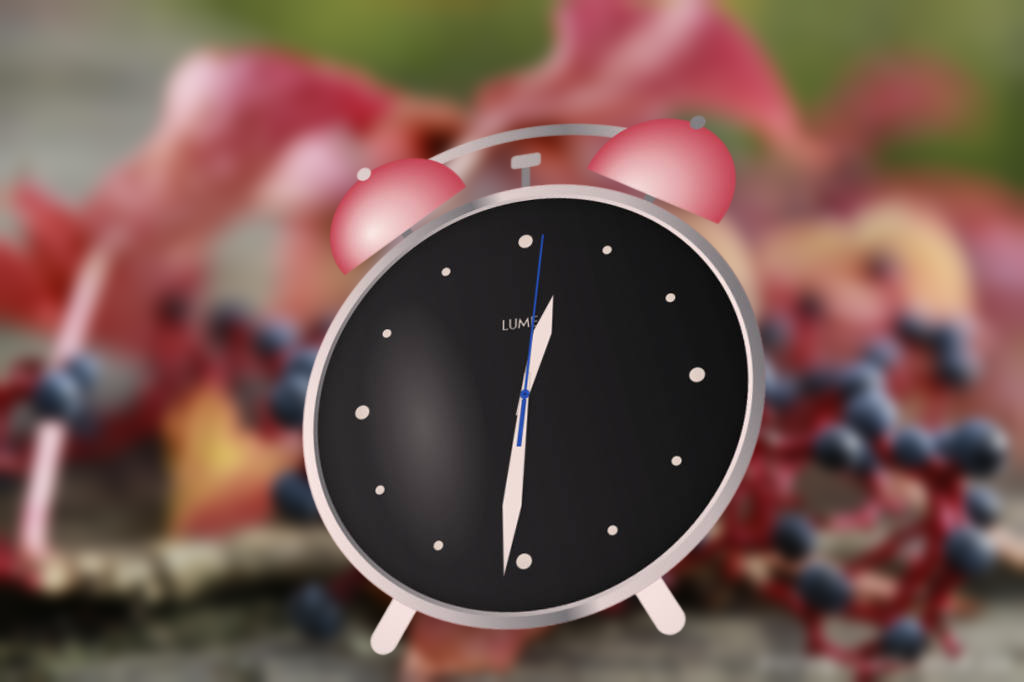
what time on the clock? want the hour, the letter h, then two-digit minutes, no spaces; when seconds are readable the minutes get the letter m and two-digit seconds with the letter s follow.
12h31m01s
